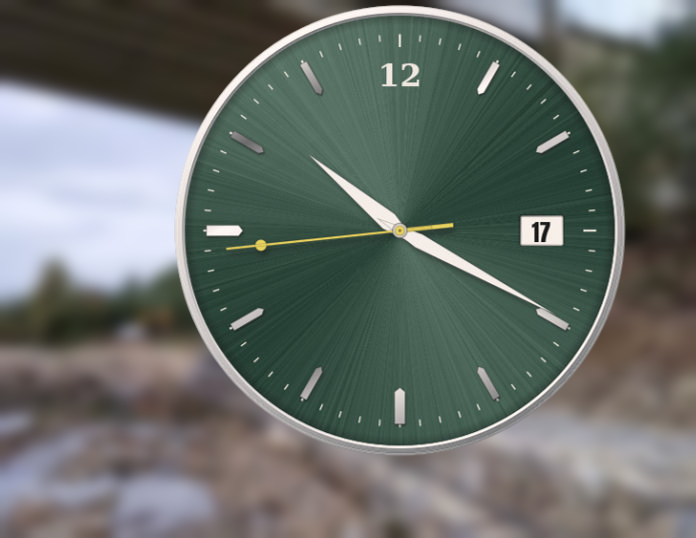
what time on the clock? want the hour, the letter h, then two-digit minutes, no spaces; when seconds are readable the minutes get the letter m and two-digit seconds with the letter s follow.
10h19m44s
